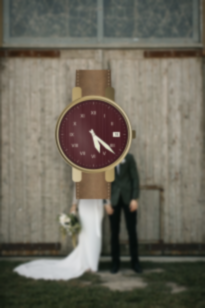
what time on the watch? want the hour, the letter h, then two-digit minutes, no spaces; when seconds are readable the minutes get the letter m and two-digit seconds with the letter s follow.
5h22
